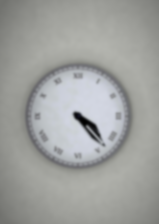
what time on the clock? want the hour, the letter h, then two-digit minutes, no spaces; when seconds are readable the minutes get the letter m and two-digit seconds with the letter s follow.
4h23
